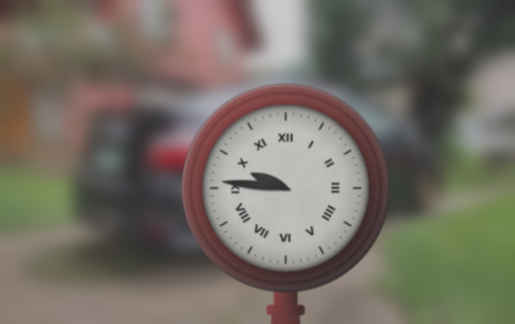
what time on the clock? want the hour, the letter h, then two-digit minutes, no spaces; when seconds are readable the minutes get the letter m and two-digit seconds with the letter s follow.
9h46
